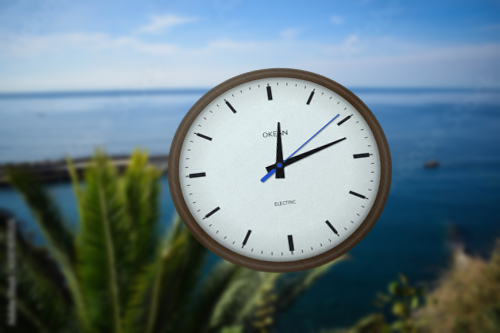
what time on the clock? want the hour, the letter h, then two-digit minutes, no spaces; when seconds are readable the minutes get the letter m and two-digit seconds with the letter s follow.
12h12m09s
